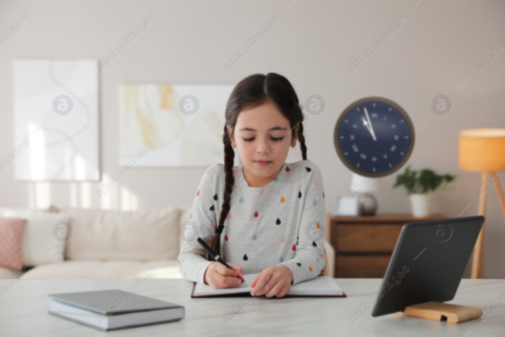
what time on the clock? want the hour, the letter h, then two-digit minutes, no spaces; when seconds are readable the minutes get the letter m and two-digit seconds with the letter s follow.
10h57
